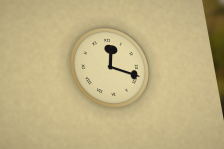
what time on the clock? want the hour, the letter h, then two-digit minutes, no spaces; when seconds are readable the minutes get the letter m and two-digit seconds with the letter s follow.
12h18
